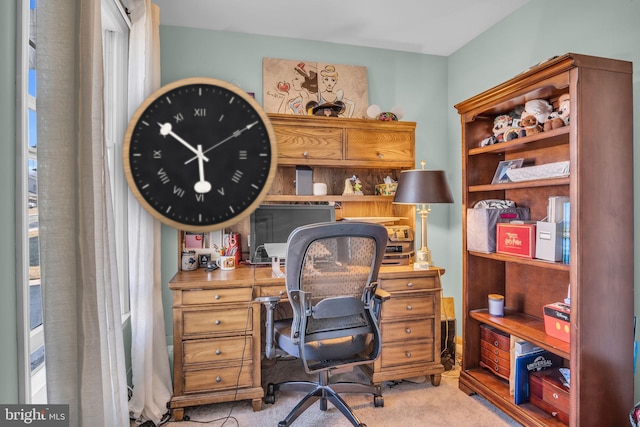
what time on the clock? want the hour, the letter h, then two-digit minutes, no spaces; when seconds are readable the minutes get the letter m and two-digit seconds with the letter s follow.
5h51m10s
